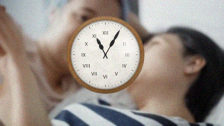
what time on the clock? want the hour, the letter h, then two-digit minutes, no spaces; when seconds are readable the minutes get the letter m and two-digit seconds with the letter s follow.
11h05
